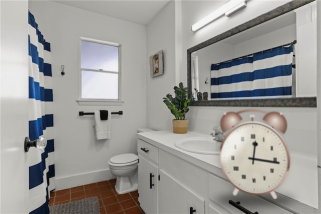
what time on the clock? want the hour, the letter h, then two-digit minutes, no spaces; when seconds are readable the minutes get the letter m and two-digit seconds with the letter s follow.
12h16
